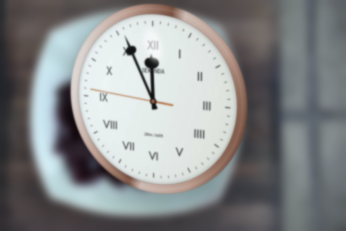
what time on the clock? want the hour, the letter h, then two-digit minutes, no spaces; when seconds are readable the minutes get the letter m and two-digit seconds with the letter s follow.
11h55m46s
